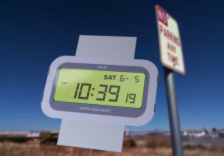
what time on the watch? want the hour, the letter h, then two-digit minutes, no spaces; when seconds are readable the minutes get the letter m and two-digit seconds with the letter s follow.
10h39m19s
